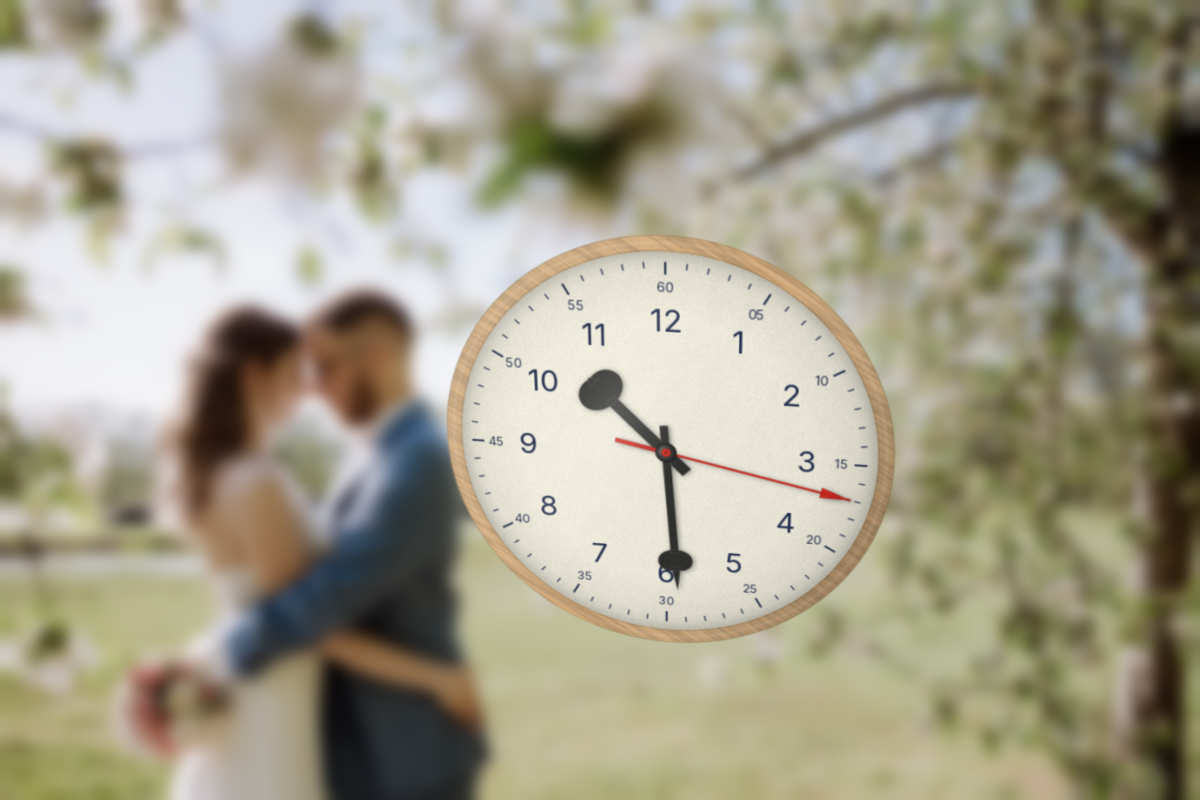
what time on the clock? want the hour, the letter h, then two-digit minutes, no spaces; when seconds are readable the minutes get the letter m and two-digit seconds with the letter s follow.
10h29m17s
